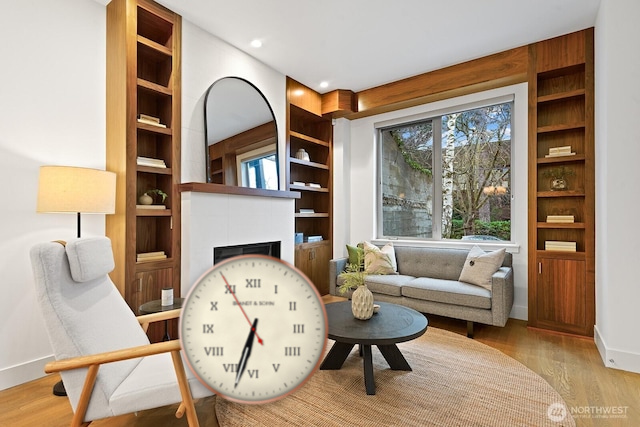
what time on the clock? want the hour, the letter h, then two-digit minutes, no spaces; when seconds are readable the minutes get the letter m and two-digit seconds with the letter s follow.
6h32m55s
